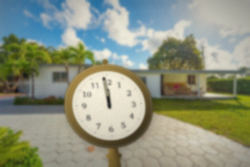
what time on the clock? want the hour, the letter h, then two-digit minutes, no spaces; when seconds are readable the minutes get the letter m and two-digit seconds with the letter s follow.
11h59
